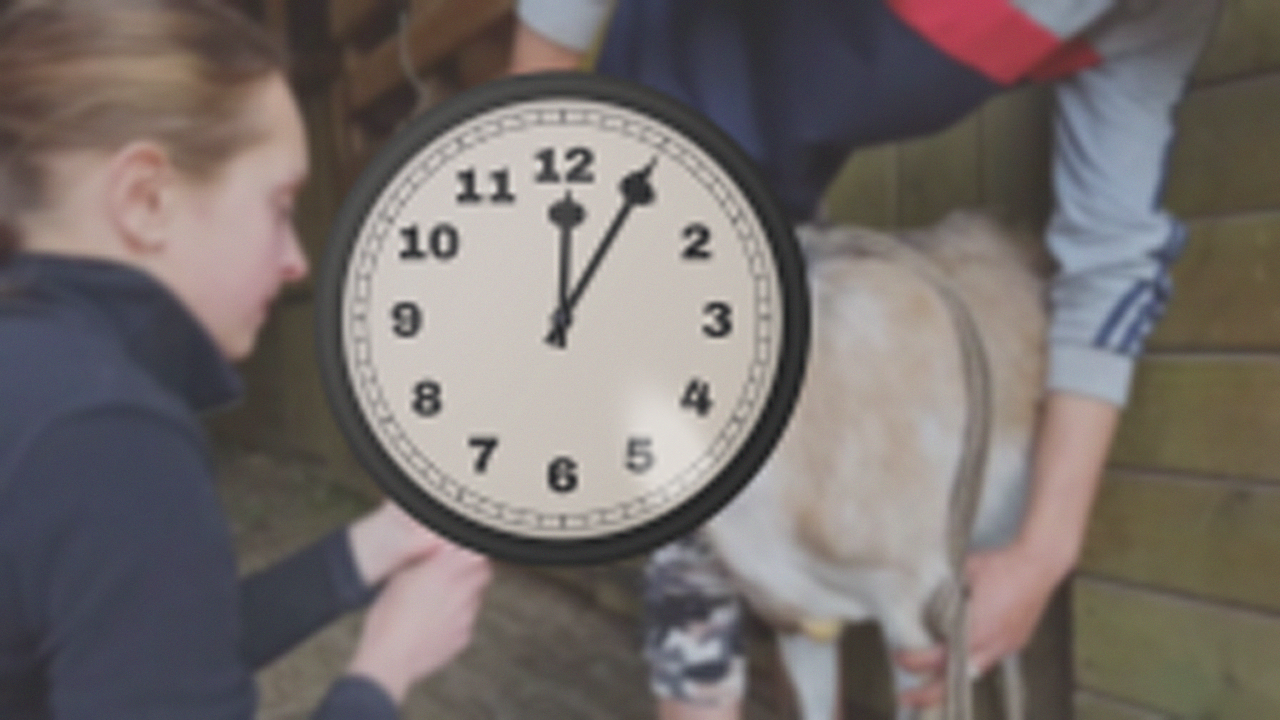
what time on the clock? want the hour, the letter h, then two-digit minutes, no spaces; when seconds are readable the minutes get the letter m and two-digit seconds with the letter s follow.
12h05
